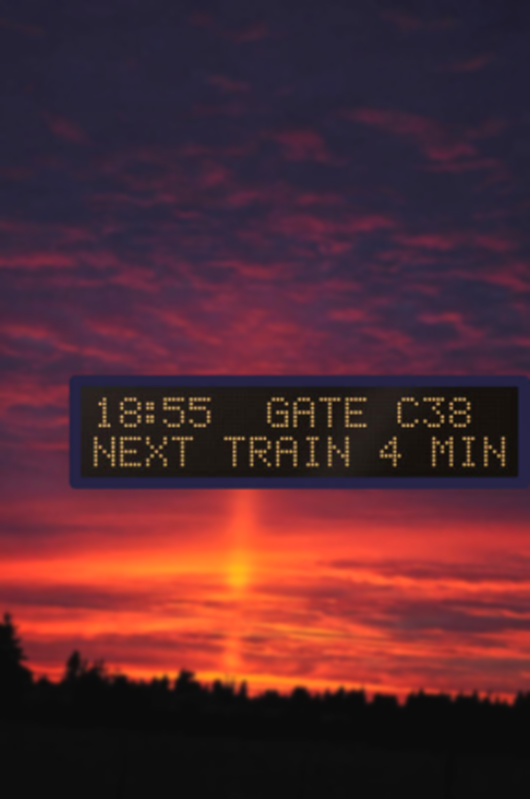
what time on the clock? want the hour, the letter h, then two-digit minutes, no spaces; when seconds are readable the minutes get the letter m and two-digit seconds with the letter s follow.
18h55
